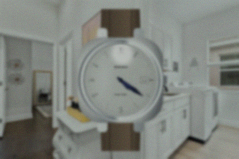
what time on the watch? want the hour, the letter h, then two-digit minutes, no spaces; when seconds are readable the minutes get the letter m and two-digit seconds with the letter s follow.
4h21
